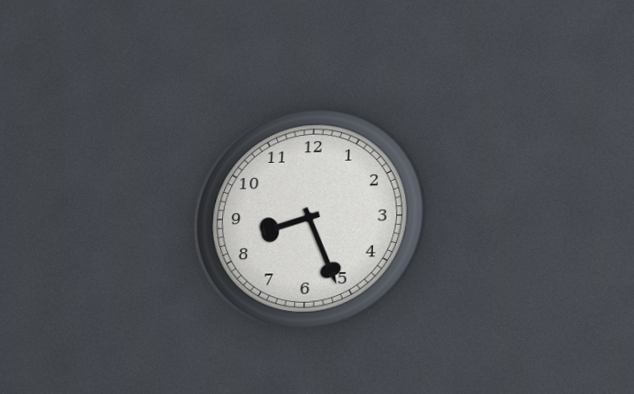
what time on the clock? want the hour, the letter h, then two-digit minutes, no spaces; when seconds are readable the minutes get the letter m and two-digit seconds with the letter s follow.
8h26
